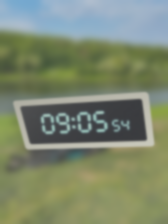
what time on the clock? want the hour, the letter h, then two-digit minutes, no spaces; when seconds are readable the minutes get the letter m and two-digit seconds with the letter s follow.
9h05m54s
